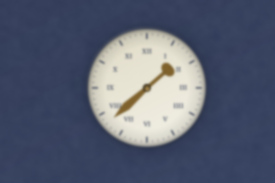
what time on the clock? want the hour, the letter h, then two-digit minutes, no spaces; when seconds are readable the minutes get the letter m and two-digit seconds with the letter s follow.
1h38
